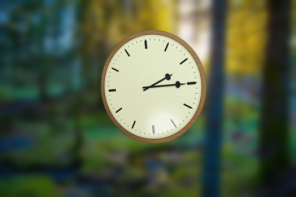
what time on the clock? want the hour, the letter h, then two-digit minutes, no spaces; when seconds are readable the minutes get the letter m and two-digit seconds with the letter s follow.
2h15
